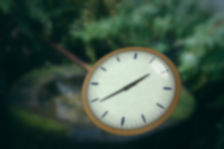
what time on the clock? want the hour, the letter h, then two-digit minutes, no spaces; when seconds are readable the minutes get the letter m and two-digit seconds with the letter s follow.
1h39
